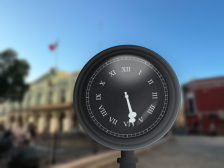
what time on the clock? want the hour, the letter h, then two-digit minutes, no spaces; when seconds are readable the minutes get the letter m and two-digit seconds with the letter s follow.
5h28
